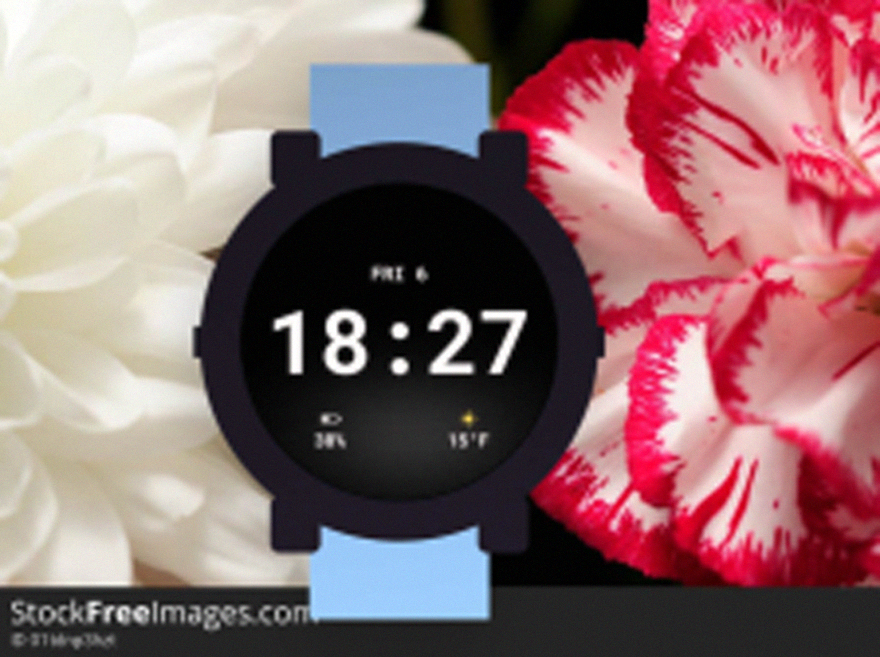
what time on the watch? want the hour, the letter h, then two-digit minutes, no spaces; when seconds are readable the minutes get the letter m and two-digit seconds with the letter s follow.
18h27
